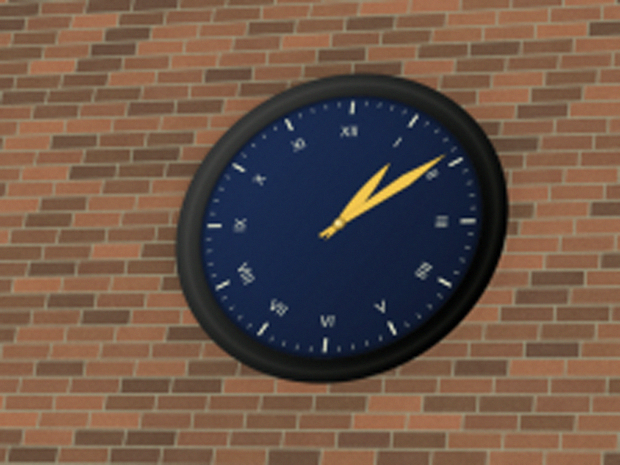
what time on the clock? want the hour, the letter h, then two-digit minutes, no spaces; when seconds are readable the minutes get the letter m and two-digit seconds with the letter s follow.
1h09
